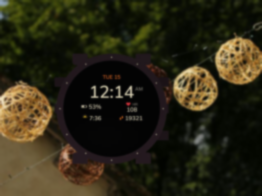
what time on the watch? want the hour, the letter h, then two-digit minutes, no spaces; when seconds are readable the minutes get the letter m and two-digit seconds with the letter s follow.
12h14
